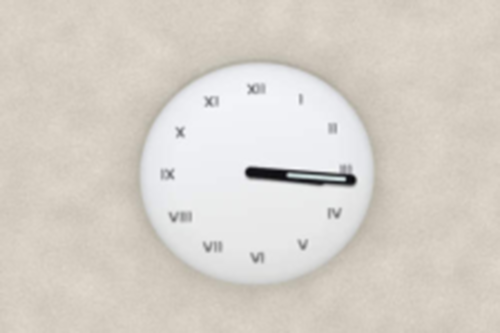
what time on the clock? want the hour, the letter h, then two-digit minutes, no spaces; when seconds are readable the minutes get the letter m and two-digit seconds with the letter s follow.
3h16
